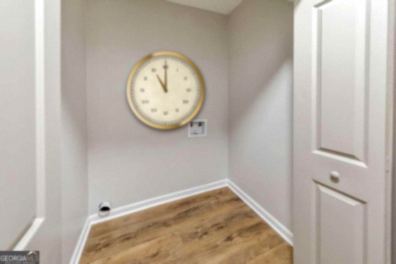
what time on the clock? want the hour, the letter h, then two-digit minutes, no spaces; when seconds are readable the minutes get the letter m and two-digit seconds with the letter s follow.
11h00
